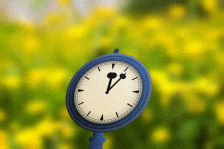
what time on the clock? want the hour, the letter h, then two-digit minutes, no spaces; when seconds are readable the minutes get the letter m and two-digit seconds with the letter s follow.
12h06
